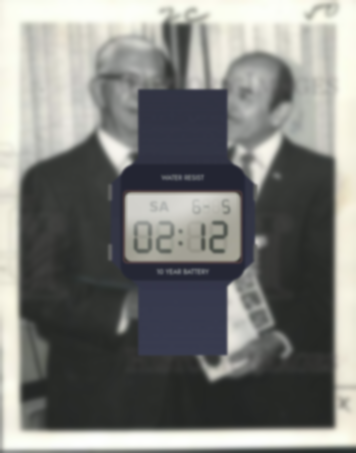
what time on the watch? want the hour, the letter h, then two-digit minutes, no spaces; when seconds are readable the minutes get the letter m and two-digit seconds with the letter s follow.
2h12
